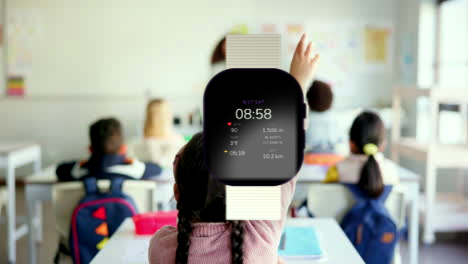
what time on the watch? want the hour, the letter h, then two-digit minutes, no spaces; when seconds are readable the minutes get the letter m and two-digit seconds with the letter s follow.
8h58
